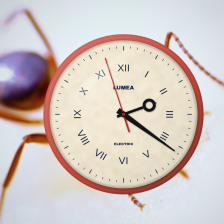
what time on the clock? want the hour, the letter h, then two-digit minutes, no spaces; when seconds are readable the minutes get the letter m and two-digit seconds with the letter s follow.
2h20m57s
